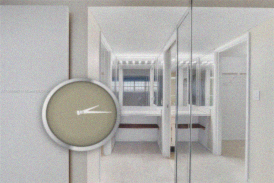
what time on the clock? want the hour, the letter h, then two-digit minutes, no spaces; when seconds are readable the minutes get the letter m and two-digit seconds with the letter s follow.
2h15
